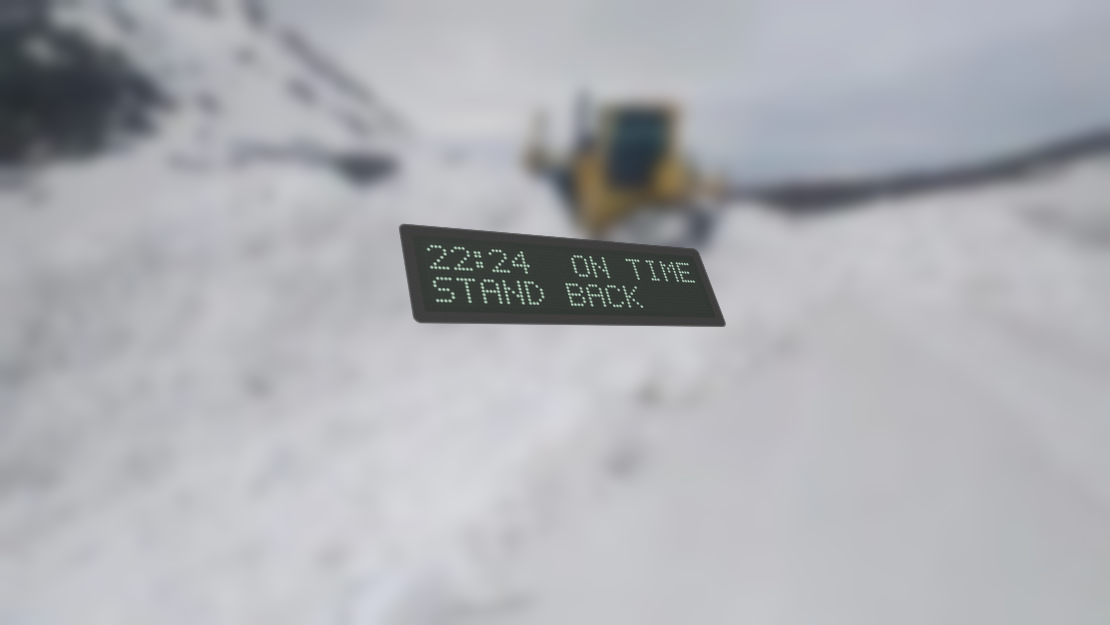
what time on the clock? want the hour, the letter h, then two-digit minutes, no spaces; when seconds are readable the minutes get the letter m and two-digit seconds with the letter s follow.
22h24
